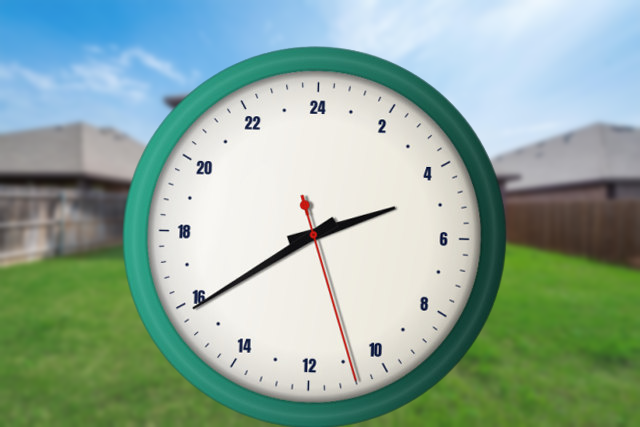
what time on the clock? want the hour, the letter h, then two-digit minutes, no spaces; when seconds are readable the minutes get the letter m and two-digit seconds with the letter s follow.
4h39m27s
